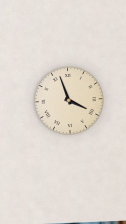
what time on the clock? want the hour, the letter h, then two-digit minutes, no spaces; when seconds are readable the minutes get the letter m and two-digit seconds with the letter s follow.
3h57
